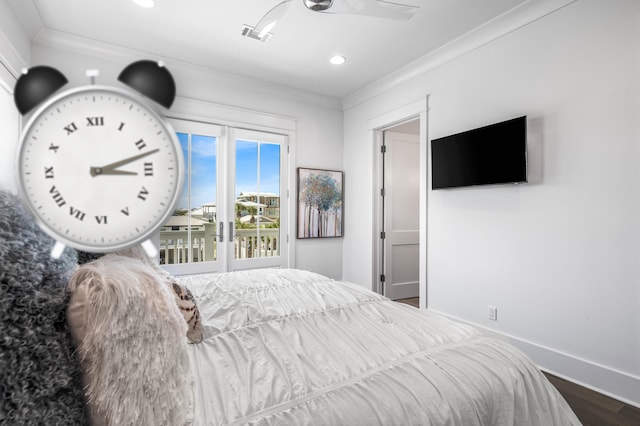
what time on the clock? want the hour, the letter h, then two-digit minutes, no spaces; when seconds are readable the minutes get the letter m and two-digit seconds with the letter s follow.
3h12
